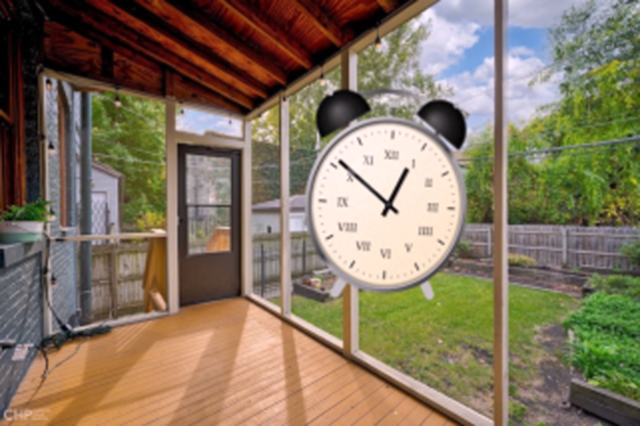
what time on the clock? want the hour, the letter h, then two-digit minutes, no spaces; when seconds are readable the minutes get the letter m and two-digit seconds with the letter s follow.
12h51
